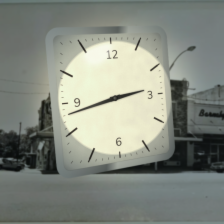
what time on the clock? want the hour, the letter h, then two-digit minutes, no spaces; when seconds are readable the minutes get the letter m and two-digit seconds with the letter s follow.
2h43
